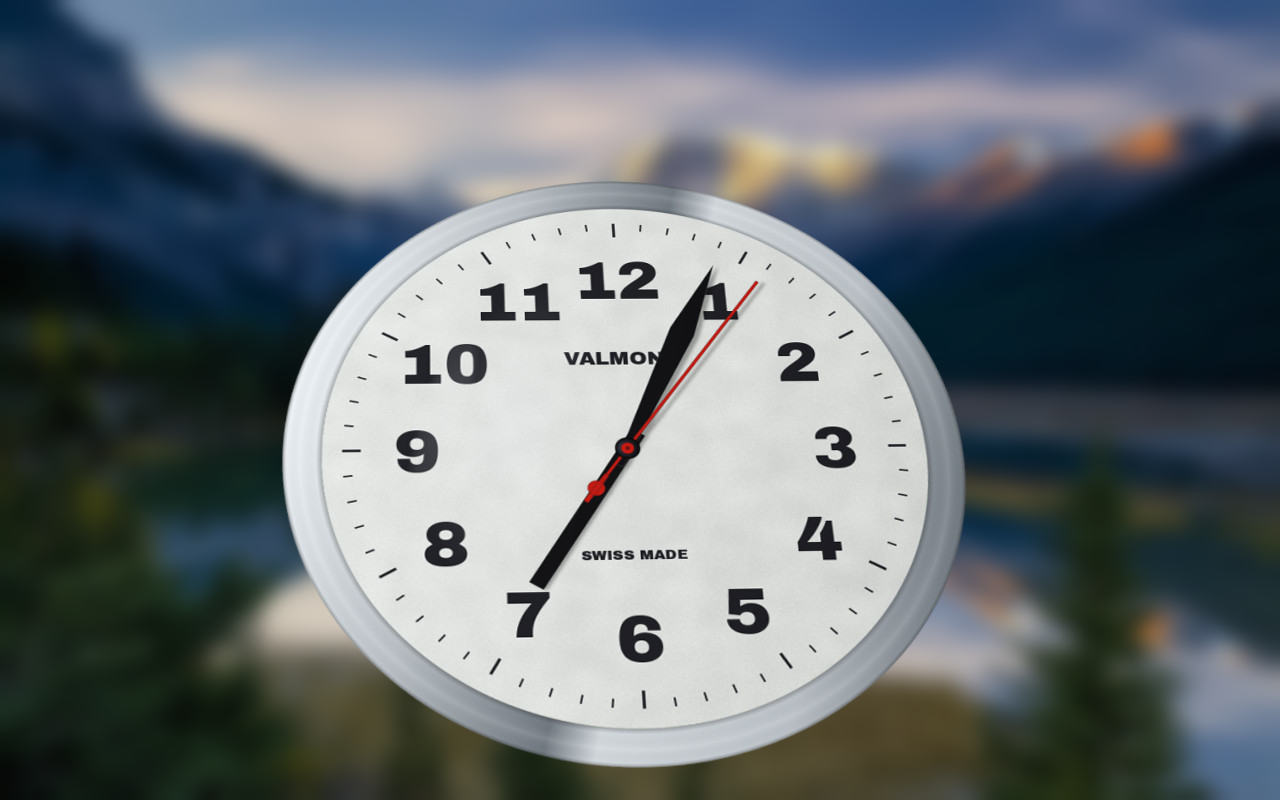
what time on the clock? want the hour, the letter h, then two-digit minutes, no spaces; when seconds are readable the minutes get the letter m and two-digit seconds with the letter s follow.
7h04m06s
